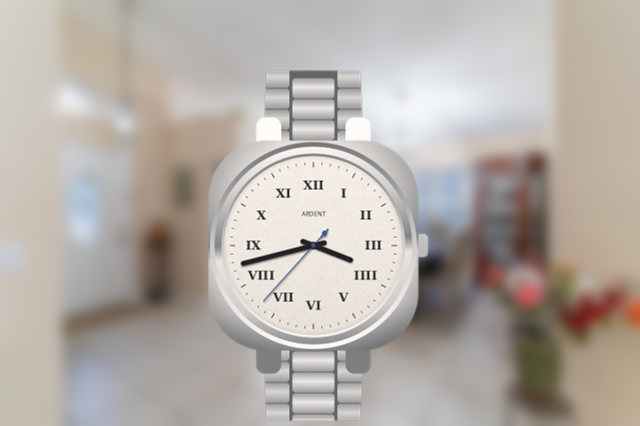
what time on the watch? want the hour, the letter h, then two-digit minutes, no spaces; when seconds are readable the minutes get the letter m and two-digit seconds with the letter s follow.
3h42m37s
